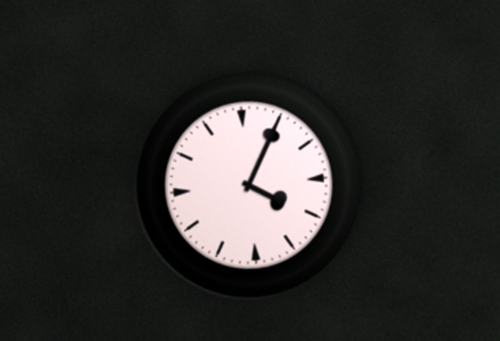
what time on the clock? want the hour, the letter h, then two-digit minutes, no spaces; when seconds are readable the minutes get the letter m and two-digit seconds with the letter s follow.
4h05
